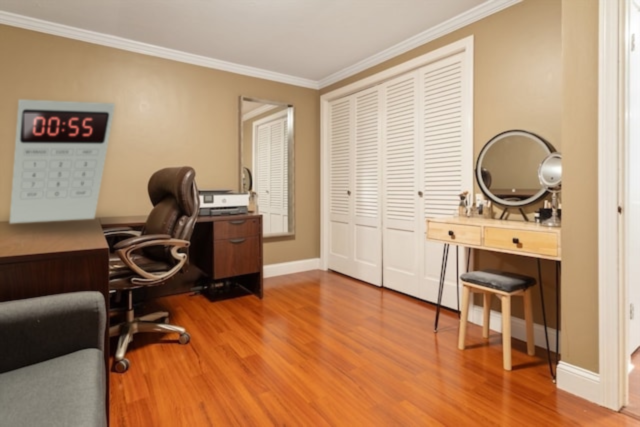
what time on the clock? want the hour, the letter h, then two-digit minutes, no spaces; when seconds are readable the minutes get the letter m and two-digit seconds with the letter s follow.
0h55
